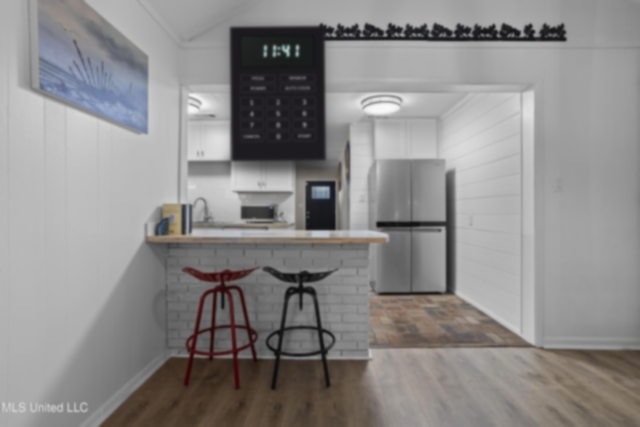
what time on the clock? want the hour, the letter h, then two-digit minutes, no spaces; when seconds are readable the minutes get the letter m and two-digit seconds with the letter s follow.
11h41
